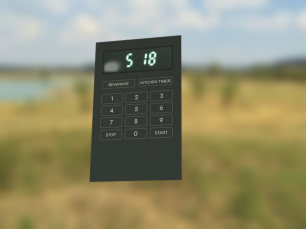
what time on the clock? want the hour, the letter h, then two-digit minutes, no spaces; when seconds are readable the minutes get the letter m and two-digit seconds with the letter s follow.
5h18
